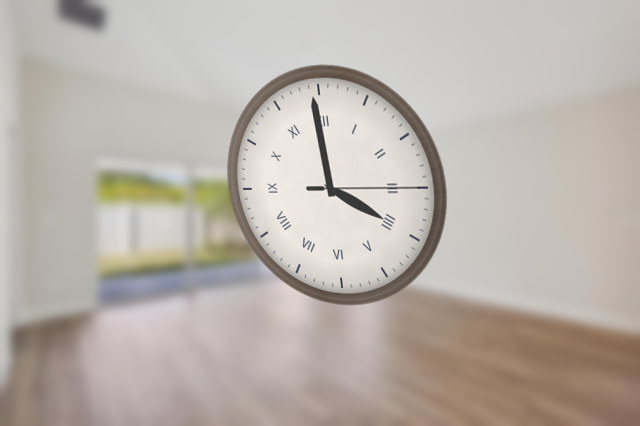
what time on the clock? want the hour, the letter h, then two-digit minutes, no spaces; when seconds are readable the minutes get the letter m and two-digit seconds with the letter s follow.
3h59m15s
